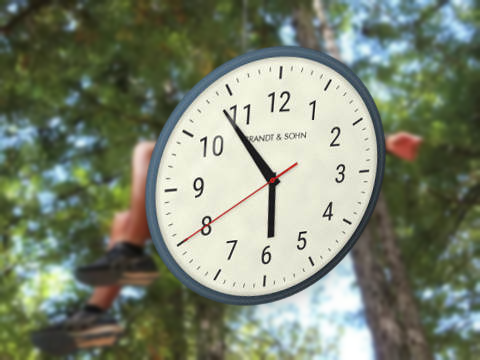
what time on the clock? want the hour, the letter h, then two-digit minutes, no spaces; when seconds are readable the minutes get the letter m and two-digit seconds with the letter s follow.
5h53m40s
